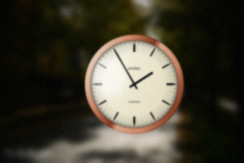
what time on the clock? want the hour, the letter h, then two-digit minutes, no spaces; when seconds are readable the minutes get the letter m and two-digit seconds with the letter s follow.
1h55
